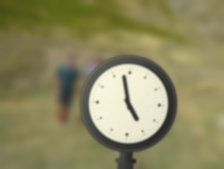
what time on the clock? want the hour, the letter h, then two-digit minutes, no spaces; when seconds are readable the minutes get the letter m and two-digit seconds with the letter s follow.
4h58
